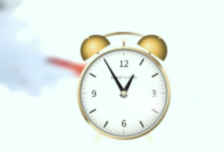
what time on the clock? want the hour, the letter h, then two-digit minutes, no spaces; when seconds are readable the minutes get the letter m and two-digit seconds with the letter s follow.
12h55
